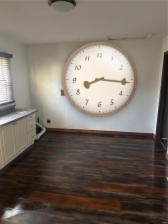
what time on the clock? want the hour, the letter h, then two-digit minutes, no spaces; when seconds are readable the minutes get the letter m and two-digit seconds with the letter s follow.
8h16
